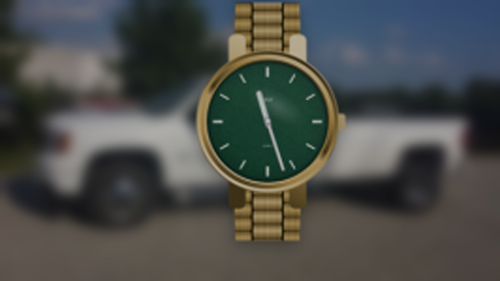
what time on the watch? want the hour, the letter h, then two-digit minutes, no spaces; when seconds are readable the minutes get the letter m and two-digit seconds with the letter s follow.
11h27
